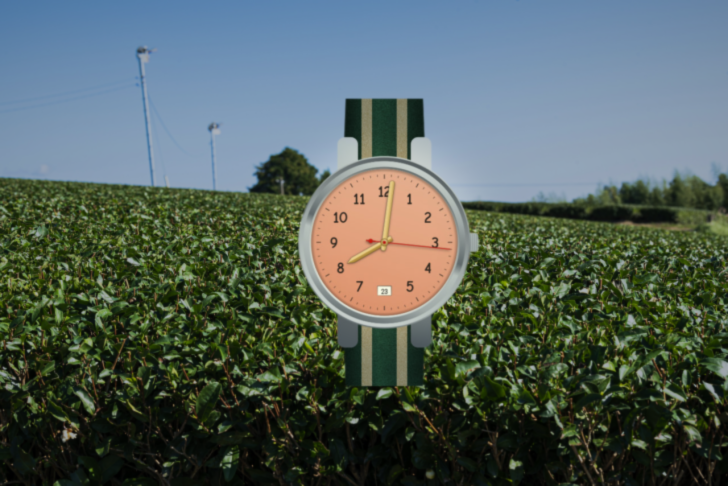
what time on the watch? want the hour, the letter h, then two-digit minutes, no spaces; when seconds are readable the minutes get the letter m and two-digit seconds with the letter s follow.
8h01m16s
